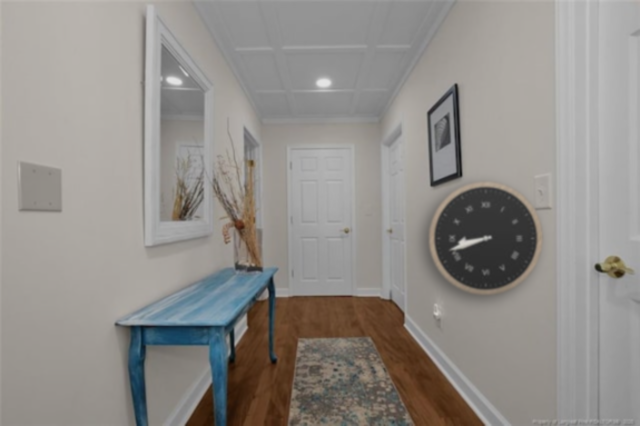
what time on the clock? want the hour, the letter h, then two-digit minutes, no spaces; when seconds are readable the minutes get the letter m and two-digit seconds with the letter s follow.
8h42
